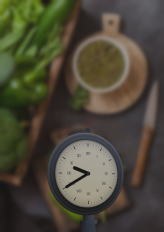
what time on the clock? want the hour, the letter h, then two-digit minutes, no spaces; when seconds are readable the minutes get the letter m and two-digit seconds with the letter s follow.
9h40
